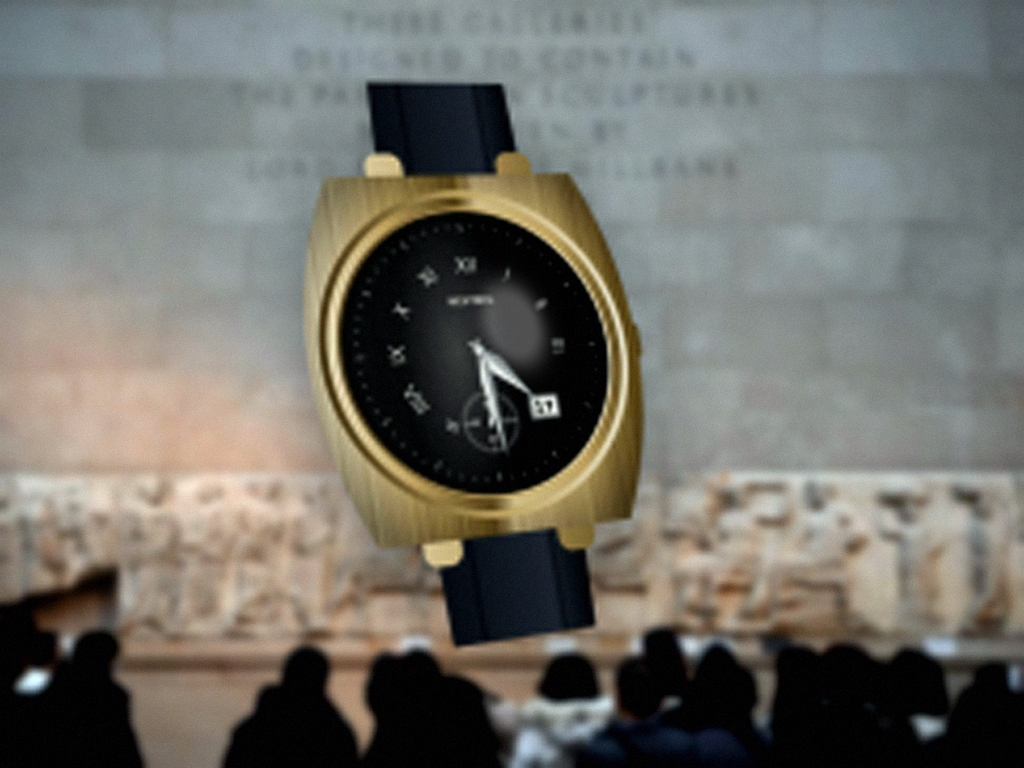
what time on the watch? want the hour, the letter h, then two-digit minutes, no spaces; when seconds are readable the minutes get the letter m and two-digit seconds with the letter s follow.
4h29
